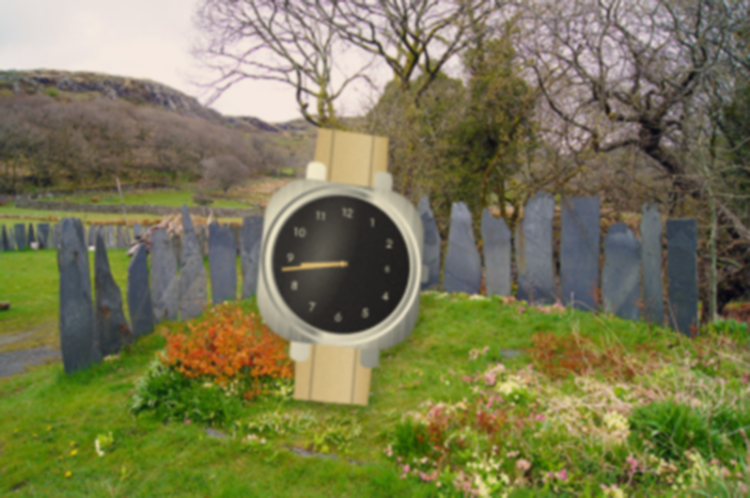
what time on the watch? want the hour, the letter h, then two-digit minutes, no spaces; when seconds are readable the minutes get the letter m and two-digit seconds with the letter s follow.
8h43
